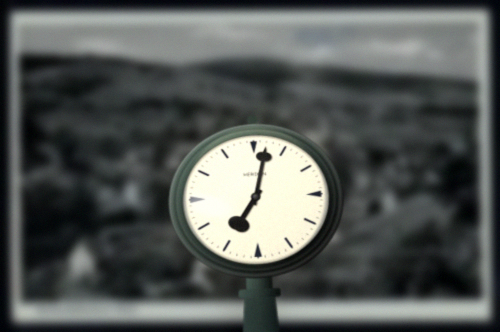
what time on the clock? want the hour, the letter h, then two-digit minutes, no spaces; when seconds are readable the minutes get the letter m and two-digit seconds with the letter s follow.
7h02
